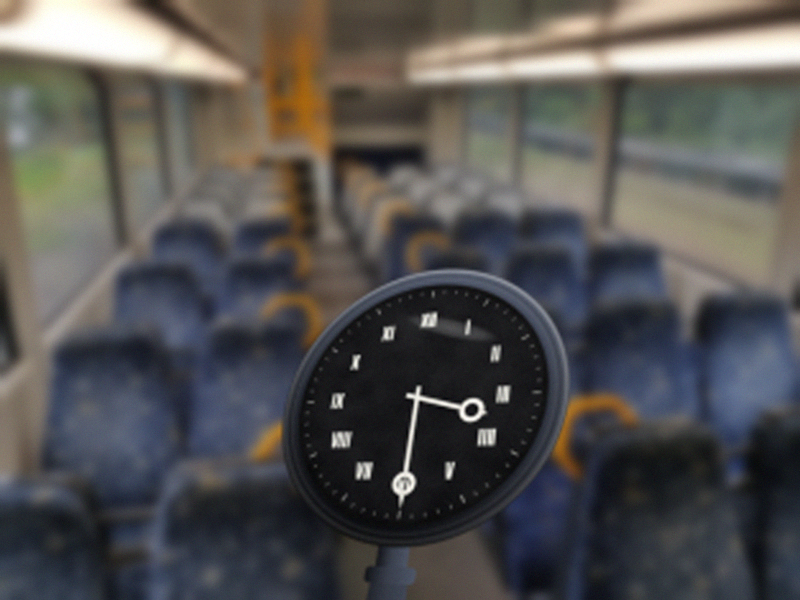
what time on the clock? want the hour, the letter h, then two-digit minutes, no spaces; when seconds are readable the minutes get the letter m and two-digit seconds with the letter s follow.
3h30
